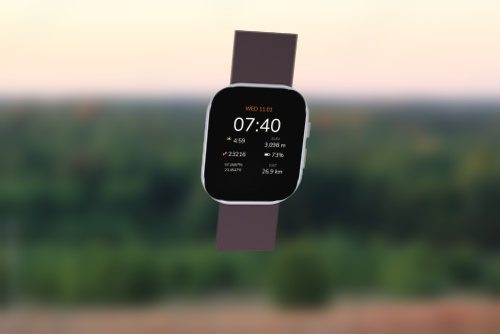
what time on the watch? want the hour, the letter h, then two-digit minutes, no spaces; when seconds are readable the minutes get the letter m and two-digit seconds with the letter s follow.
7h40
